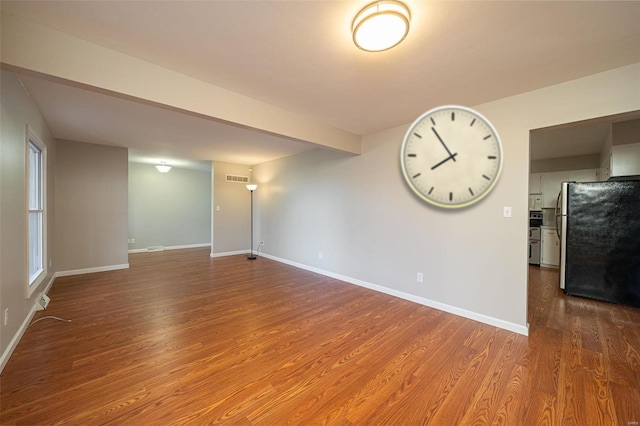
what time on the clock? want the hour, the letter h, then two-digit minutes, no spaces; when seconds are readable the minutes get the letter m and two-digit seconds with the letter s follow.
7h54
